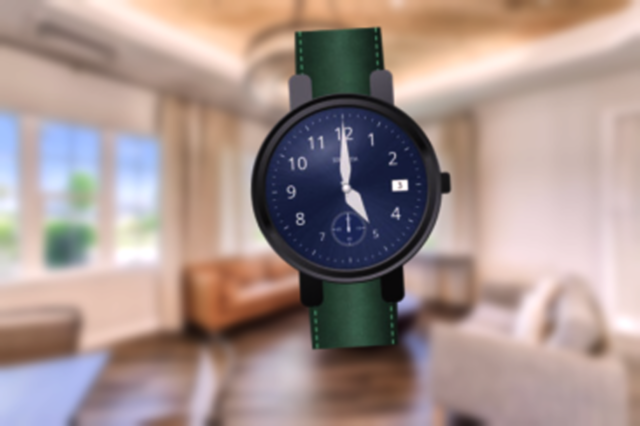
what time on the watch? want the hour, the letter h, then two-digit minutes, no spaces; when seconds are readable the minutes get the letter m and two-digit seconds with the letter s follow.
5h00
